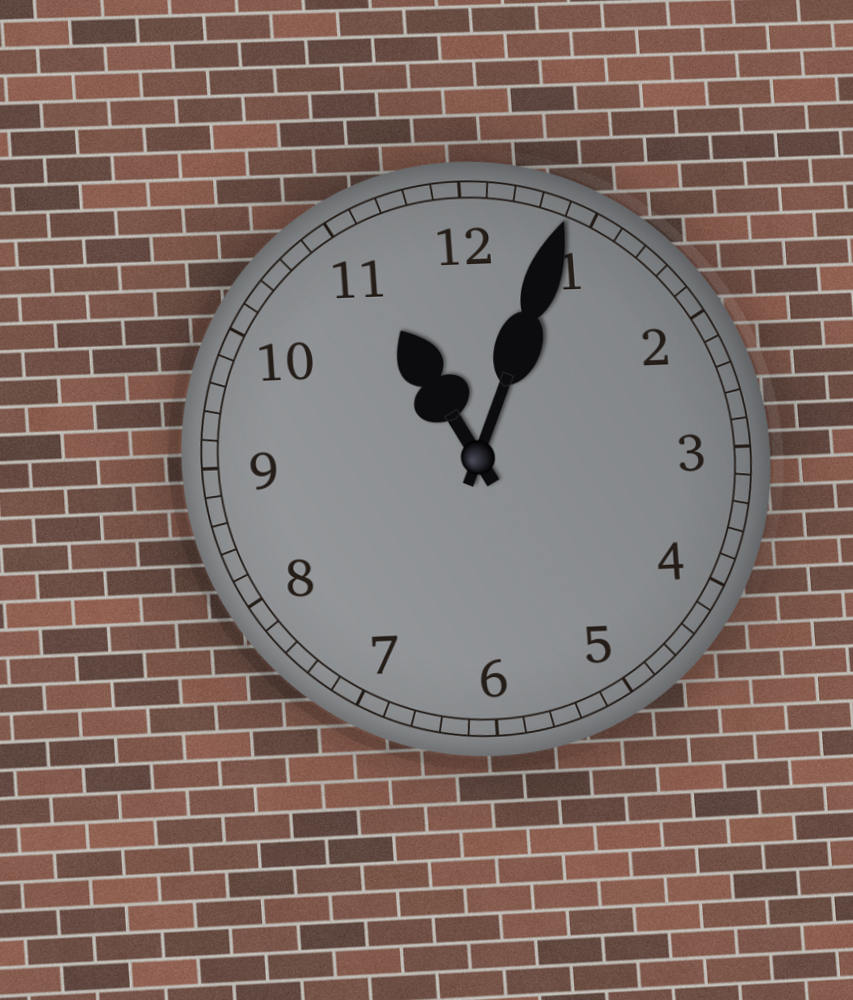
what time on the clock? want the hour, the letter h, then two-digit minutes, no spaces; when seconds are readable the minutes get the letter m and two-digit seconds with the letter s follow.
11h04
